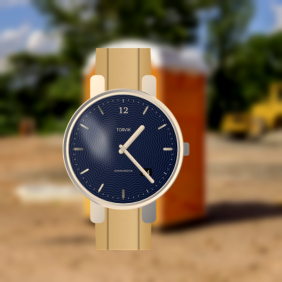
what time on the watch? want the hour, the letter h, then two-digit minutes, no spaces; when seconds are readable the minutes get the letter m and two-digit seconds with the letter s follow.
1h23
